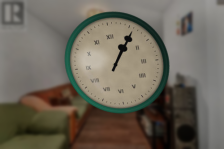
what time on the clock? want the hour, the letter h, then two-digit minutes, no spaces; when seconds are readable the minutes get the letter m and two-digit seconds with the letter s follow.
1h06
